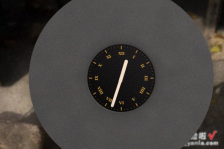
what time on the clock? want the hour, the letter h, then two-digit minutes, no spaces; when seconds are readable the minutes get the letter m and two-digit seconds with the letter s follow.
12h33
